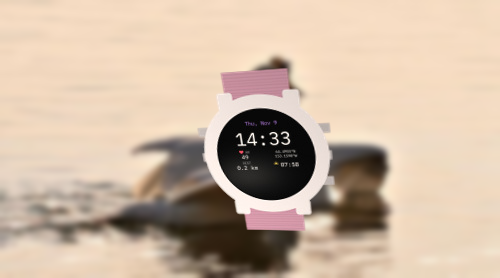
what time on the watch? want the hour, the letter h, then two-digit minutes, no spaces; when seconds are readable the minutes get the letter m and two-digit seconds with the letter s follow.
14h33
